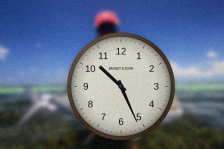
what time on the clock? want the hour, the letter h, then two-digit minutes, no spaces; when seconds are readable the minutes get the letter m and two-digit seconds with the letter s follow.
10h26
